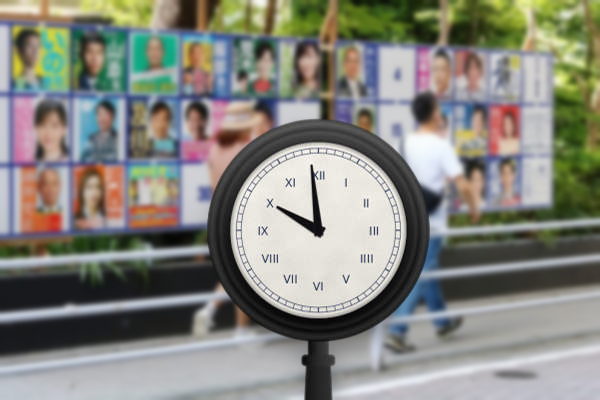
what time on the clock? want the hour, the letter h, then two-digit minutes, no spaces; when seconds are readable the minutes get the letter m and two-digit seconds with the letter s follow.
9h59
